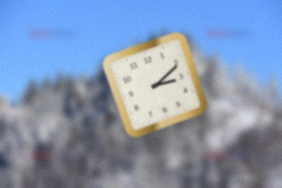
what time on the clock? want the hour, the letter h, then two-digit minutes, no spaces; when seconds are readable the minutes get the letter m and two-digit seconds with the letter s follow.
3h11
